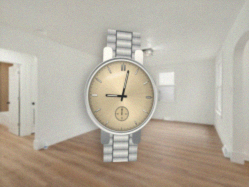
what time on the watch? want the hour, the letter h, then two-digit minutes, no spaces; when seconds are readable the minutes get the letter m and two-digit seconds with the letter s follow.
9h02
